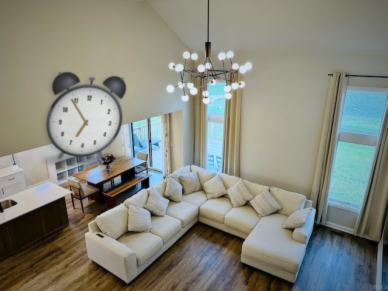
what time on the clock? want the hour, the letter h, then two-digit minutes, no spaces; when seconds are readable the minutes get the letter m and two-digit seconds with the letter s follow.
6h54
